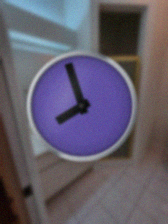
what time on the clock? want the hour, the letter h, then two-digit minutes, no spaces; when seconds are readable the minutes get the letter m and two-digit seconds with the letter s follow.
7h57
